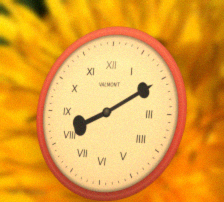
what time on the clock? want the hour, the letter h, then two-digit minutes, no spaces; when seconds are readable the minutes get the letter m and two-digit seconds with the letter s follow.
8h10
